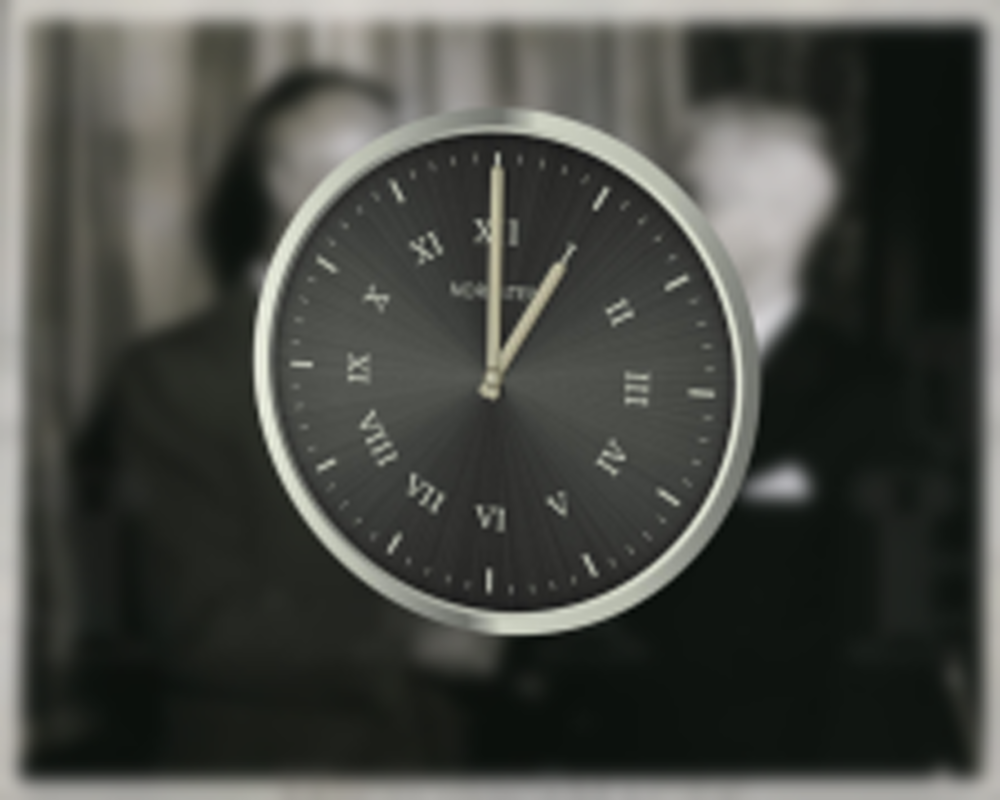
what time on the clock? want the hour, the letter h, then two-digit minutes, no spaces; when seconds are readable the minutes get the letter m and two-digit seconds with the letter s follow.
1h00
